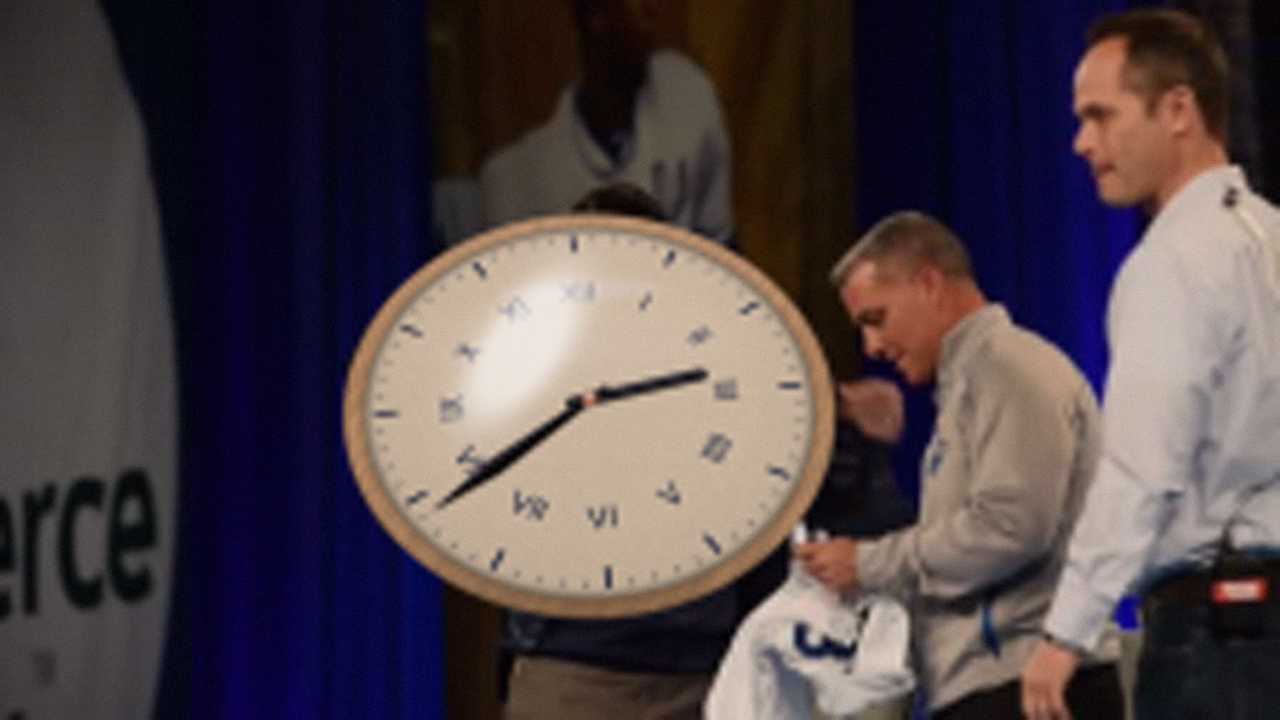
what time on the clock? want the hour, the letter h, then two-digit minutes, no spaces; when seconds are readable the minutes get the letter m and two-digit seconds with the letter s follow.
2h39
